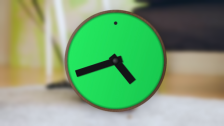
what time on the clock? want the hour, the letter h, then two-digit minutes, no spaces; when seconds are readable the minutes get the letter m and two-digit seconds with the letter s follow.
4h42
